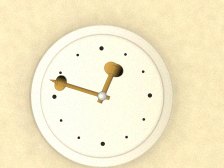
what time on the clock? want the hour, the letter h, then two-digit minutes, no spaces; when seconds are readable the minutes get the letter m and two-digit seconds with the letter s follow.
12h48
